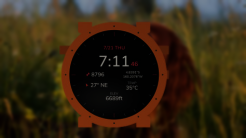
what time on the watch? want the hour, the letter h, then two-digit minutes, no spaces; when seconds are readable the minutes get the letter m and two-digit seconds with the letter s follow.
7h11
